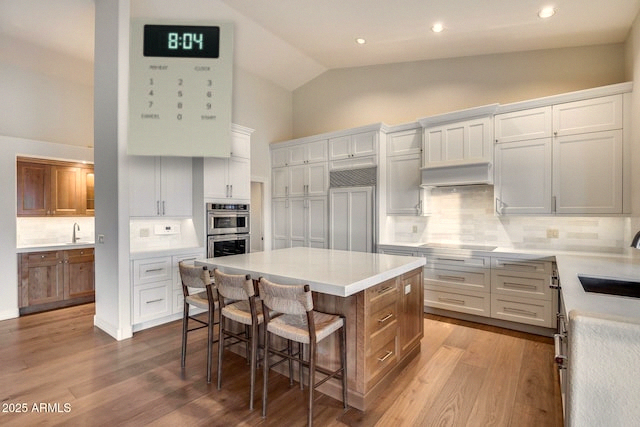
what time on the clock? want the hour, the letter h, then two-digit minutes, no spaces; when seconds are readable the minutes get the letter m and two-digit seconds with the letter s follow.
8h04
